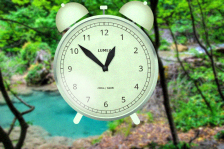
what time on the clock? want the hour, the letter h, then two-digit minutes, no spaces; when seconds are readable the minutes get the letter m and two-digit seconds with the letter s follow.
12h52
